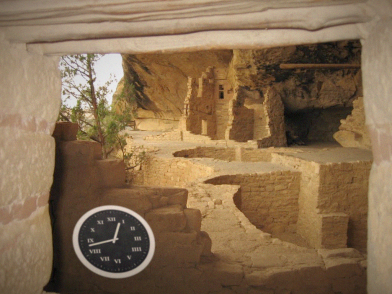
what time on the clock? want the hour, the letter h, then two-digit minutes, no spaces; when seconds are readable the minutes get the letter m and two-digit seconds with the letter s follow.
12h43
